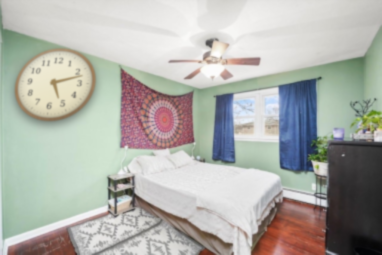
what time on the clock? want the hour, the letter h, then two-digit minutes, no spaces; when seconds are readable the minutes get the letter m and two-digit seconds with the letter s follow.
5h12
